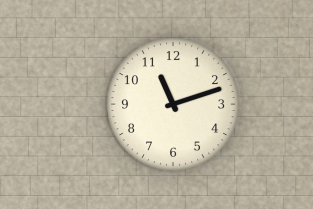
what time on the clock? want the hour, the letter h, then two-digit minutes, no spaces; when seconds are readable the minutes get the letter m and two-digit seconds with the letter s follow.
11h12
